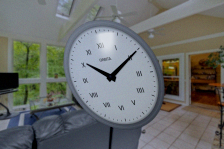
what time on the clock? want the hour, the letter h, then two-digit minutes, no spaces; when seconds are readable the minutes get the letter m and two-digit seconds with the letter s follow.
10h10
